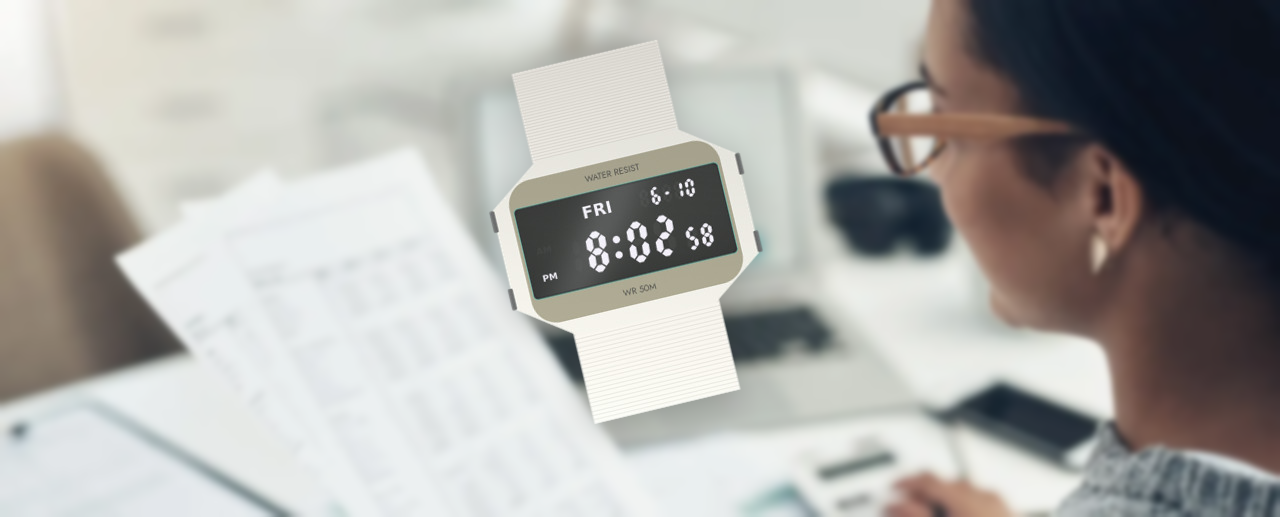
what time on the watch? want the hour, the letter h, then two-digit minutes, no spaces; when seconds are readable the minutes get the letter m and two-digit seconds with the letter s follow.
8h02m58s
